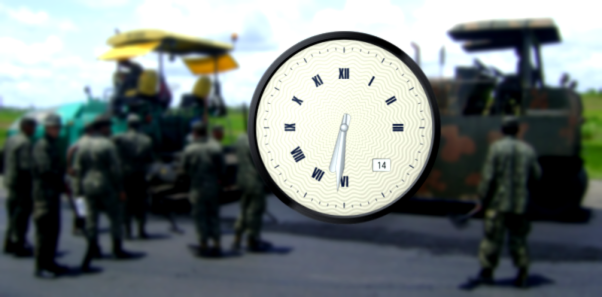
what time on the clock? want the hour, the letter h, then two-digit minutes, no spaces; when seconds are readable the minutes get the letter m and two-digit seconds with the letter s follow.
6h31
